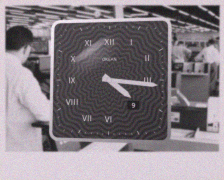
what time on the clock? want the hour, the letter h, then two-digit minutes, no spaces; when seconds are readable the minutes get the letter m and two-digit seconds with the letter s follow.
4h16
